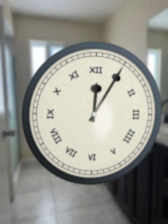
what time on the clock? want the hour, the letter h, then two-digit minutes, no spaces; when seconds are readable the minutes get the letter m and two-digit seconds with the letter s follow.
12h05
